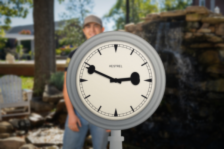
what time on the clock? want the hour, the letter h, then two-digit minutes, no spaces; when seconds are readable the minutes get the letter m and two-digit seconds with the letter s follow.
2h49
